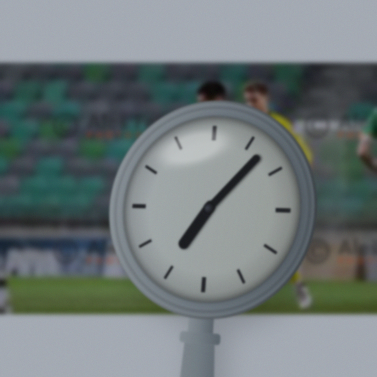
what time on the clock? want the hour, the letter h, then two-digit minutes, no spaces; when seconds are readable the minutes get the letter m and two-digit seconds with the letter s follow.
7h07
